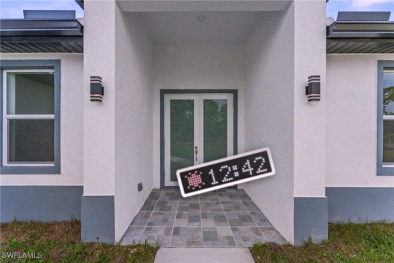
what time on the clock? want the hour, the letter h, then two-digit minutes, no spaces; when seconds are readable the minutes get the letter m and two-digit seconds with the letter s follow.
12h42
